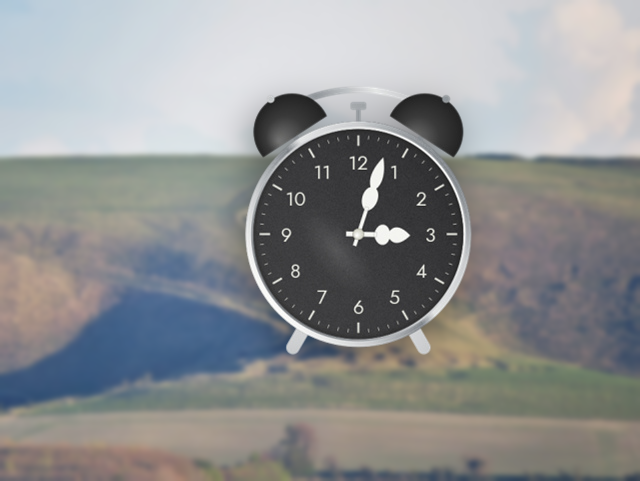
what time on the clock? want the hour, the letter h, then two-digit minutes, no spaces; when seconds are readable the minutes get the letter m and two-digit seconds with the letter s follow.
3h03
